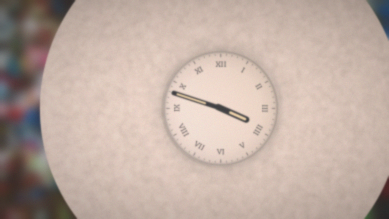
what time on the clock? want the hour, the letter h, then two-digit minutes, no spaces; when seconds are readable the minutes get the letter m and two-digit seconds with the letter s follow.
3h48
